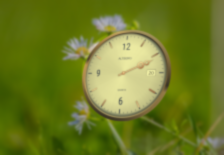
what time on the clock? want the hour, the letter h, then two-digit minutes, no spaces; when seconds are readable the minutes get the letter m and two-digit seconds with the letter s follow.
2h11
